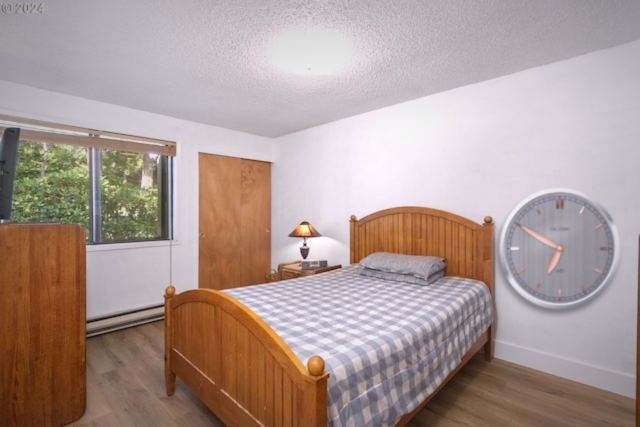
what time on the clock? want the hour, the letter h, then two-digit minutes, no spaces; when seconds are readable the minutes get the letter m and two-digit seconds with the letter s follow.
6h50
